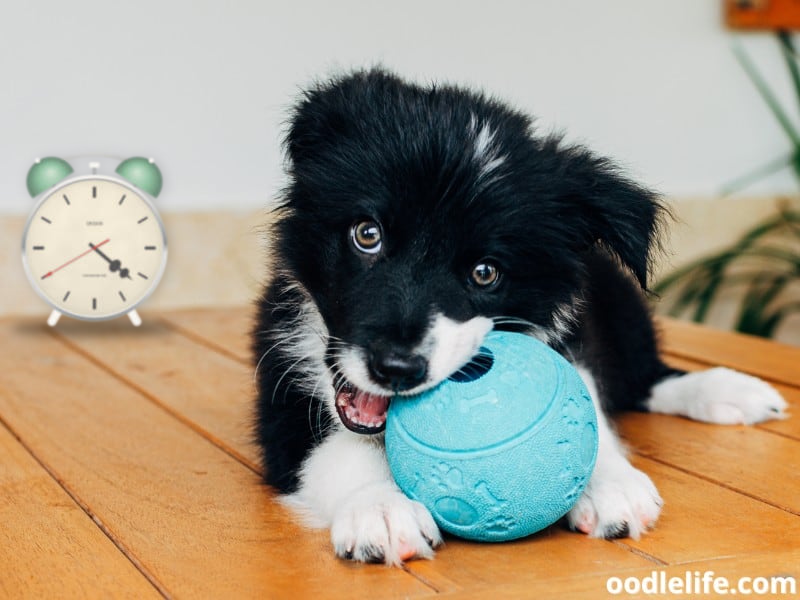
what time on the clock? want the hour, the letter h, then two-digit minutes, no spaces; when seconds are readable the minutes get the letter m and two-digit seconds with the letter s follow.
4h21m40s
